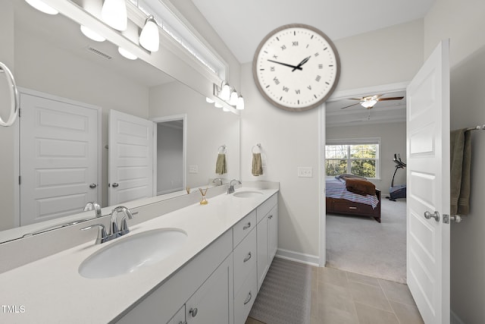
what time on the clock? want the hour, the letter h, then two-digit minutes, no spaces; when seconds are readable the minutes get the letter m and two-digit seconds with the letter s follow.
1h48
